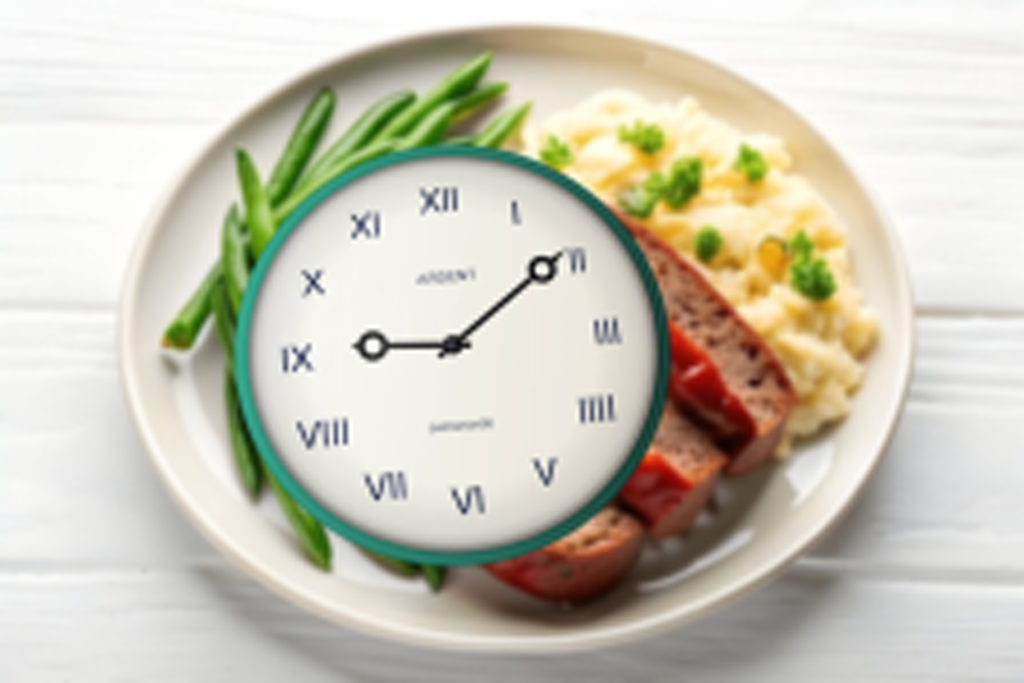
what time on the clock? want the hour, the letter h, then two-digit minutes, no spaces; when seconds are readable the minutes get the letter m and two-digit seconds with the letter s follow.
9h09
